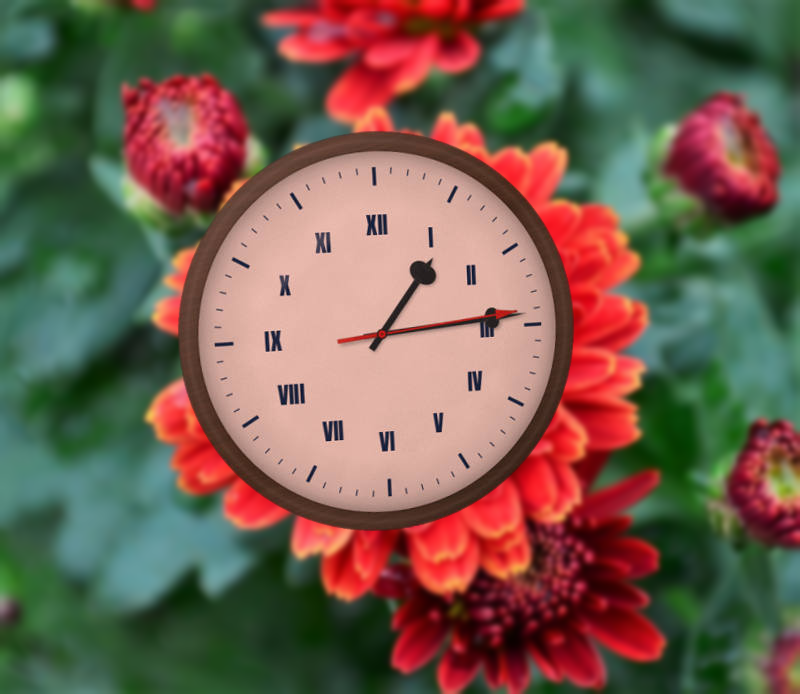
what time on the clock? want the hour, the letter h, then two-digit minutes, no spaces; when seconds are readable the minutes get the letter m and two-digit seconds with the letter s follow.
1h14m14s
